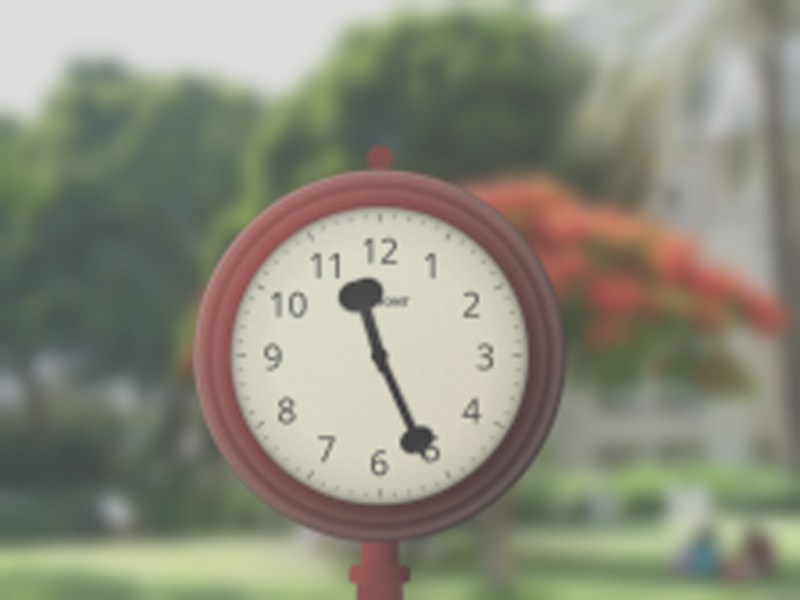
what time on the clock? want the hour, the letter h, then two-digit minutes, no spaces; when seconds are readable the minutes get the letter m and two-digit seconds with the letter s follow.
11h26
